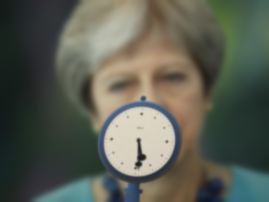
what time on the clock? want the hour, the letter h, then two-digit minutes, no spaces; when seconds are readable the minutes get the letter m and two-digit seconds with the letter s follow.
5h29
